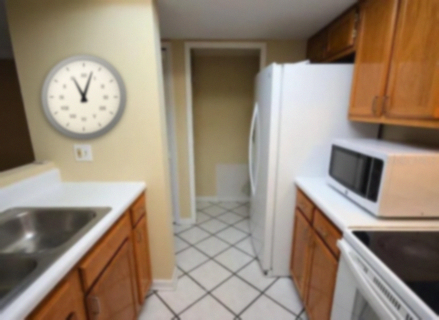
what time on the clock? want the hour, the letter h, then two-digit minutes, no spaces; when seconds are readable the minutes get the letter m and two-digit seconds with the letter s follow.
11h03
